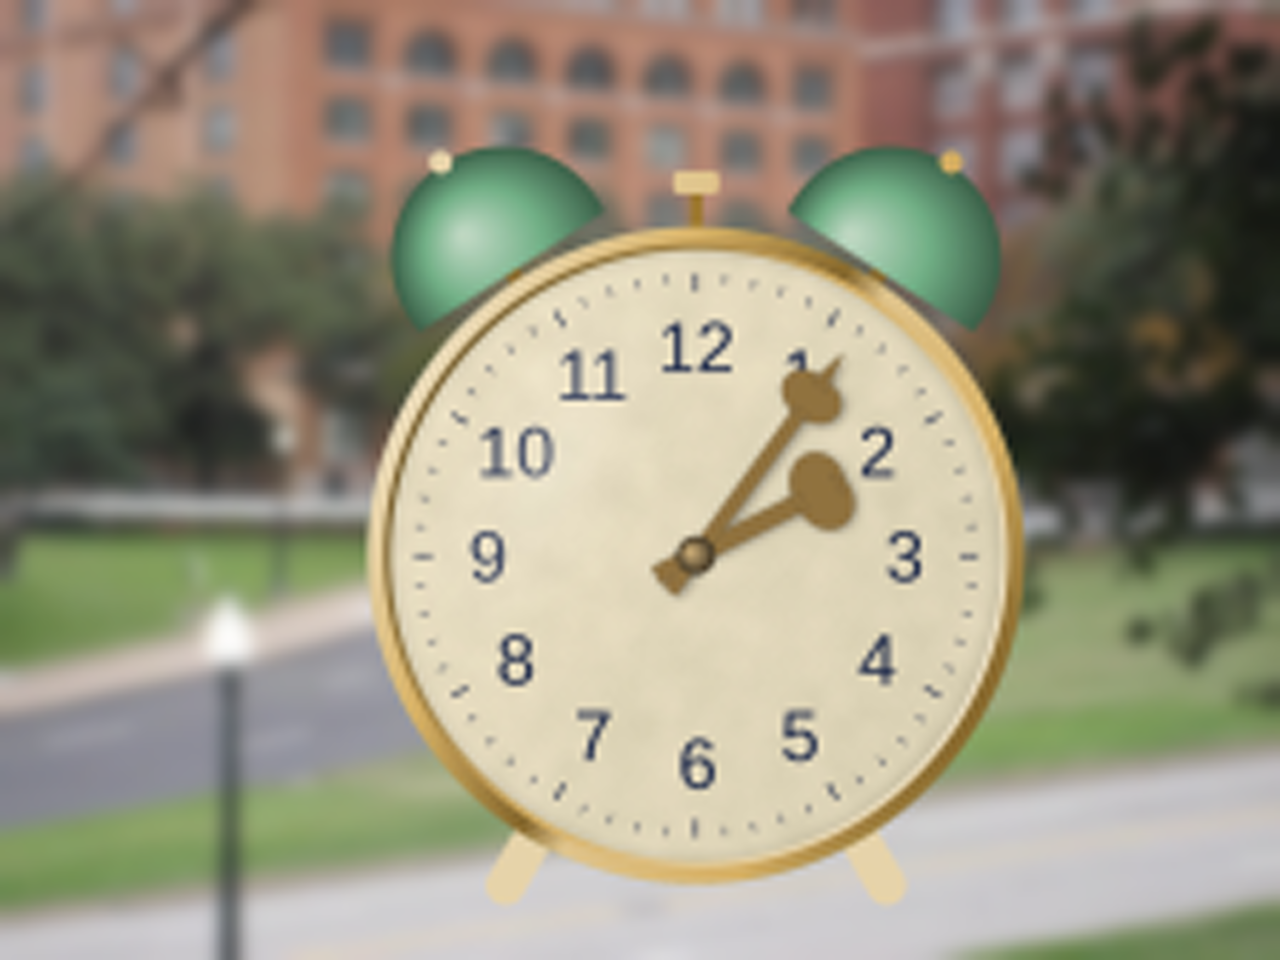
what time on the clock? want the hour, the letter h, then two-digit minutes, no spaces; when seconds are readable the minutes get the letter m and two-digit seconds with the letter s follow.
2h06
